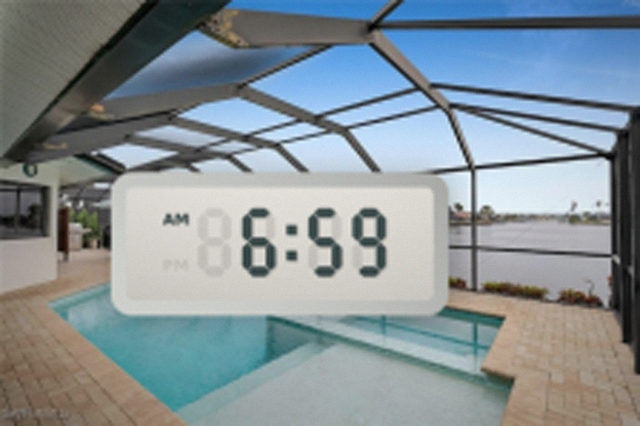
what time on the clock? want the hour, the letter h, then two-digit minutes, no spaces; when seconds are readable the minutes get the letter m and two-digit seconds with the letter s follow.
6h59
